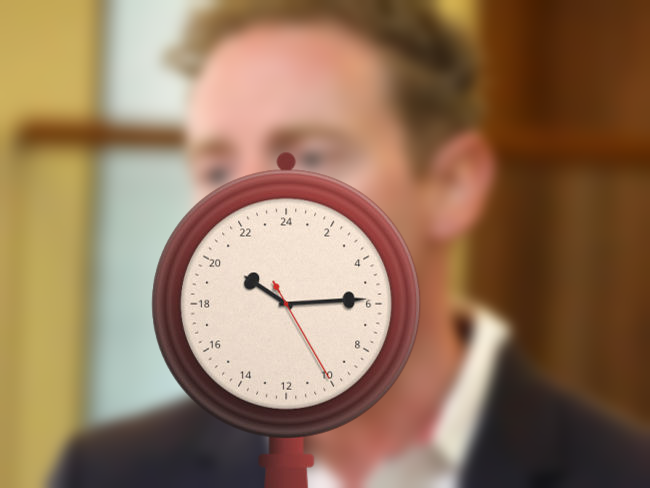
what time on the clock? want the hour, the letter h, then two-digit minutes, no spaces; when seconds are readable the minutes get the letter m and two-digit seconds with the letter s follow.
20h14m25s
